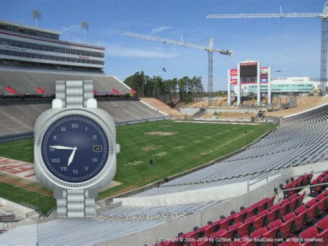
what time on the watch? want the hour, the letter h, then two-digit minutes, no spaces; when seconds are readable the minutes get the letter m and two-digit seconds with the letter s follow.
6h46
